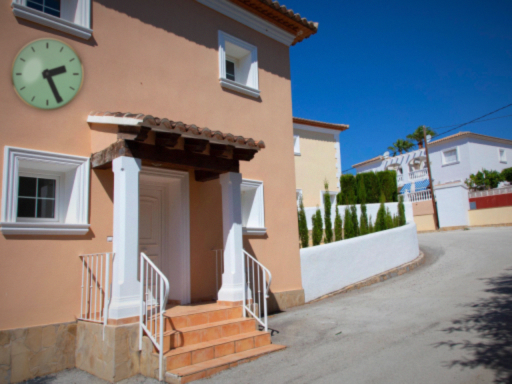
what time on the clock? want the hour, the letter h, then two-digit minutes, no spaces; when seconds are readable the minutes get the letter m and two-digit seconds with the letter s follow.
2h26
